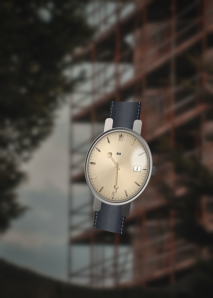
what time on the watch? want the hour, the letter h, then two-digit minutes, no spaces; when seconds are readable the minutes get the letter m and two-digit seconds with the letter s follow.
10h29
